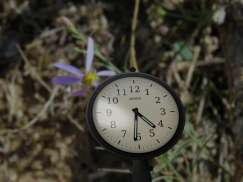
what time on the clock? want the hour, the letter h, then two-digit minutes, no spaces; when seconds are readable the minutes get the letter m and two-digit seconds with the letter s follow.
4h31
